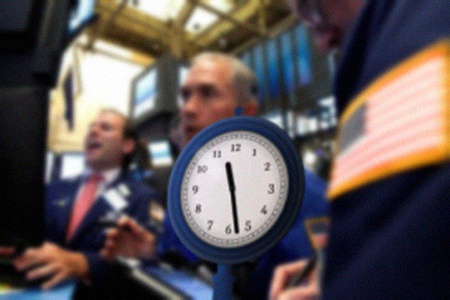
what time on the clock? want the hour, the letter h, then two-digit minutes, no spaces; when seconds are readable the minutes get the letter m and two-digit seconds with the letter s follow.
11h28
